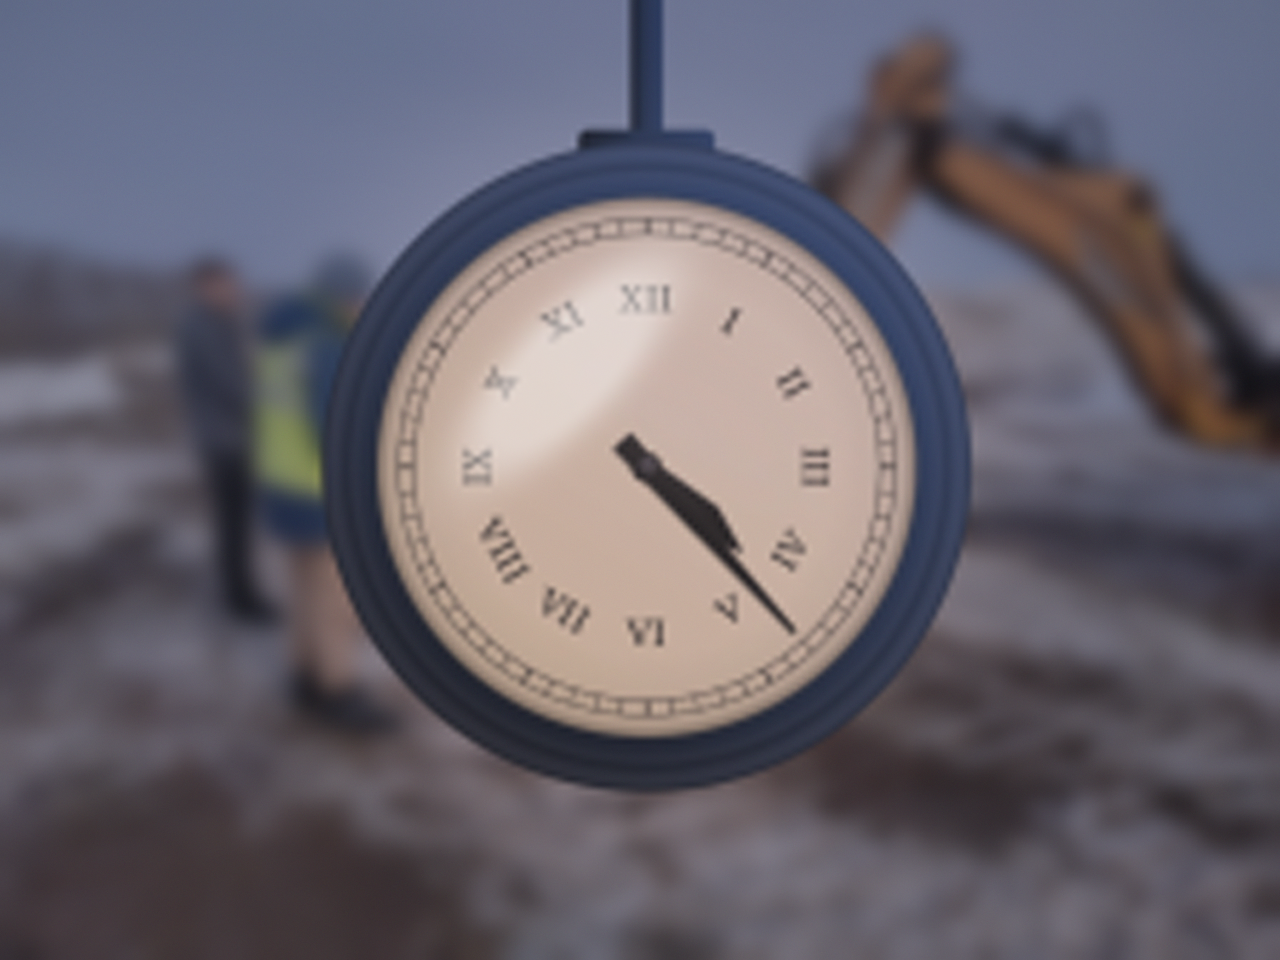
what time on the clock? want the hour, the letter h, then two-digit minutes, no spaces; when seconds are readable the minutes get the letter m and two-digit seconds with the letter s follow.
4h23
